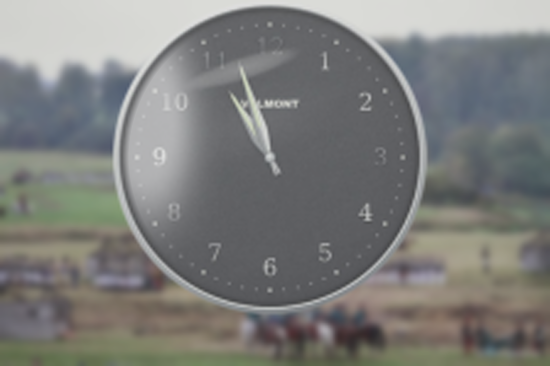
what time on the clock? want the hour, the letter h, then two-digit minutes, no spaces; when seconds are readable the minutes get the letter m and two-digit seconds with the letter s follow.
10h57
